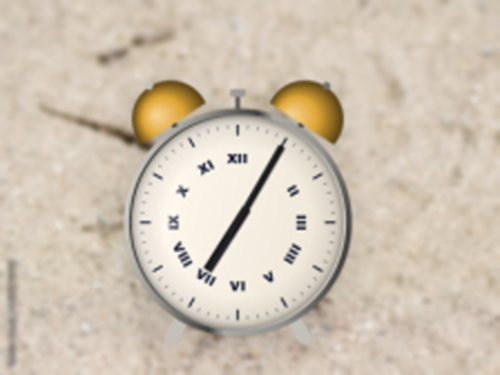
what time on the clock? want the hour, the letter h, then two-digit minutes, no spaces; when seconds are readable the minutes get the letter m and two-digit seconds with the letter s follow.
7h05
